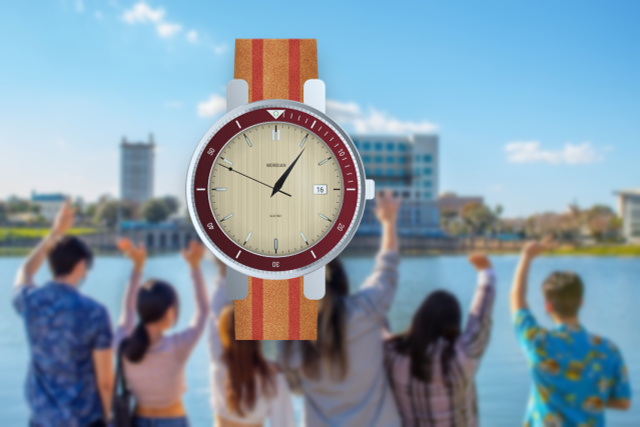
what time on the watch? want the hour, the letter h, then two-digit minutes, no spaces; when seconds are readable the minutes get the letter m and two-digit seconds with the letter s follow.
1h05m49s
